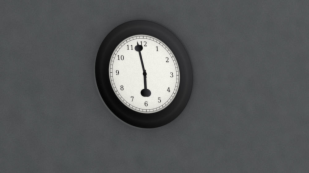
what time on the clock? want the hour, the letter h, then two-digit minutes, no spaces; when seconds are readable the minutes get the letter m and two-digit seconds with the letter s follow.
5h58
